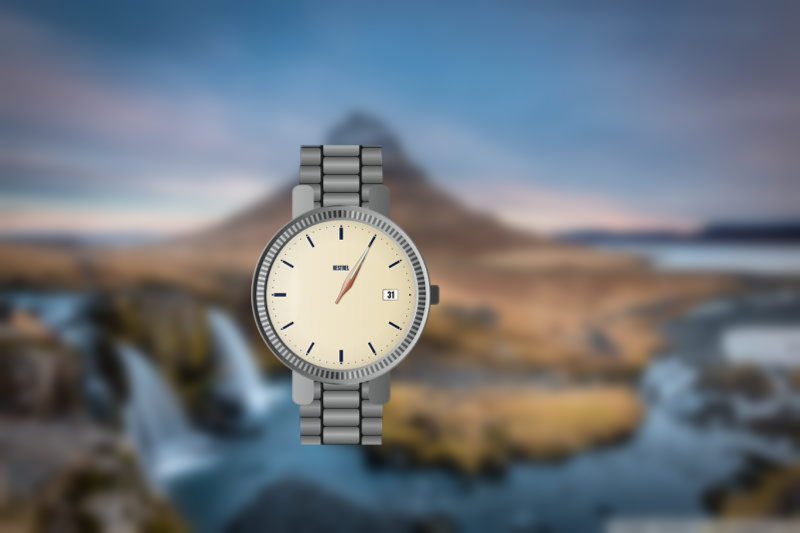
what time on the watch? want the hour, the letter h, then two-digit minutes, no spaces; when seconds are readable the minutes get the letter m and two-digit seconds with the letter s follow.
1h05
